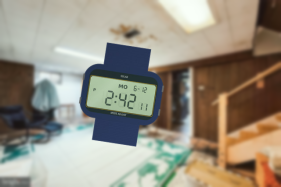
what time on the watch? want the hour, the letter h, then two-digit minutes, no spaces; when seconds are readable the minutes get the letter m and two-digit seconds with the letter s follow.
2h42m11s
